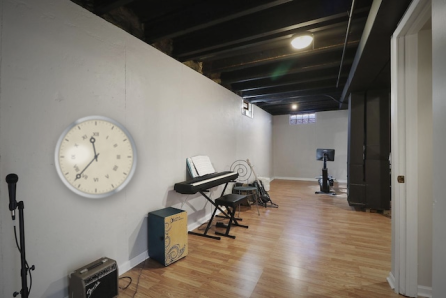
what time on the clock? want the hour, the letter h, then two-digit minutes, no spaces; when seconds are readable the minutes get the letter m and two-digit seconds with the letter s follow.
11h37
